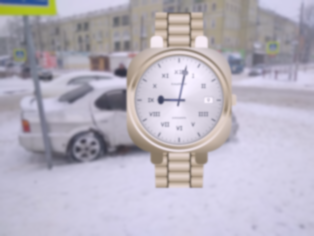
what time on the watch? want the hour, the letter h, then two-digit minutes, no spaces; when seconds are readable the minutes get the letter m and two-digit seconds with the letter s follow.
9h02
